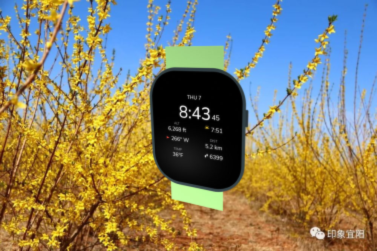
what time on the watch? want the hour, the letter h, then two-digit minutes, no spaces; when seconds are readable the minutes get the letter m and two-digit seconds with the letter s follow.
8h43
